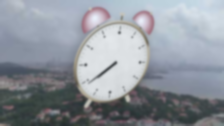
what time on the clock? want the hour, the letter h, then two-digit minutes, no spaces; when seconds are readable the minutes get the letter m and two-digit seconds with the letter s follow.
7h39
